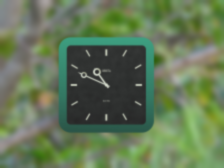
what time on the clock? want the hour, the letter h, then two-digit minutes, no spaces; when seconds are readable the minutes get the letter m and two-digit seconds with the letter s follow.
10h49
